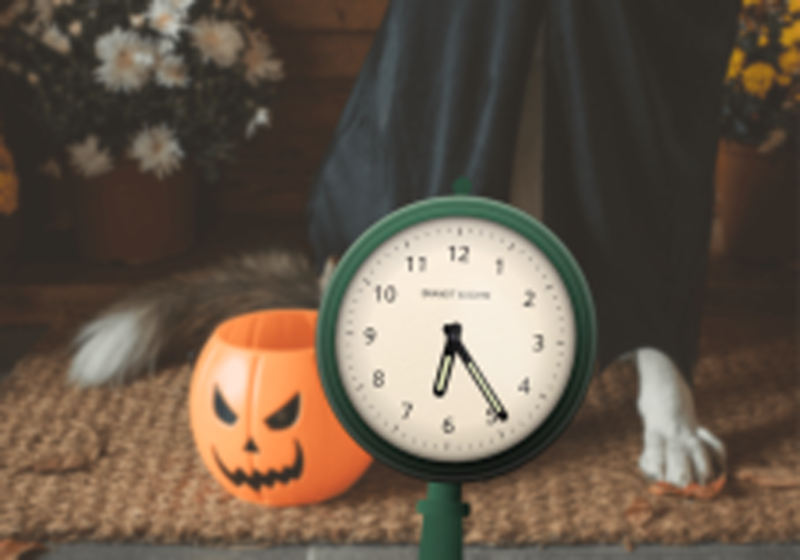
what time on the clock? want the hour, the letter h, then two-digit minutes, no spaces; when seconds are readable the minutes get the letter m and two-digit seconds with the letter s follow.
6h24
